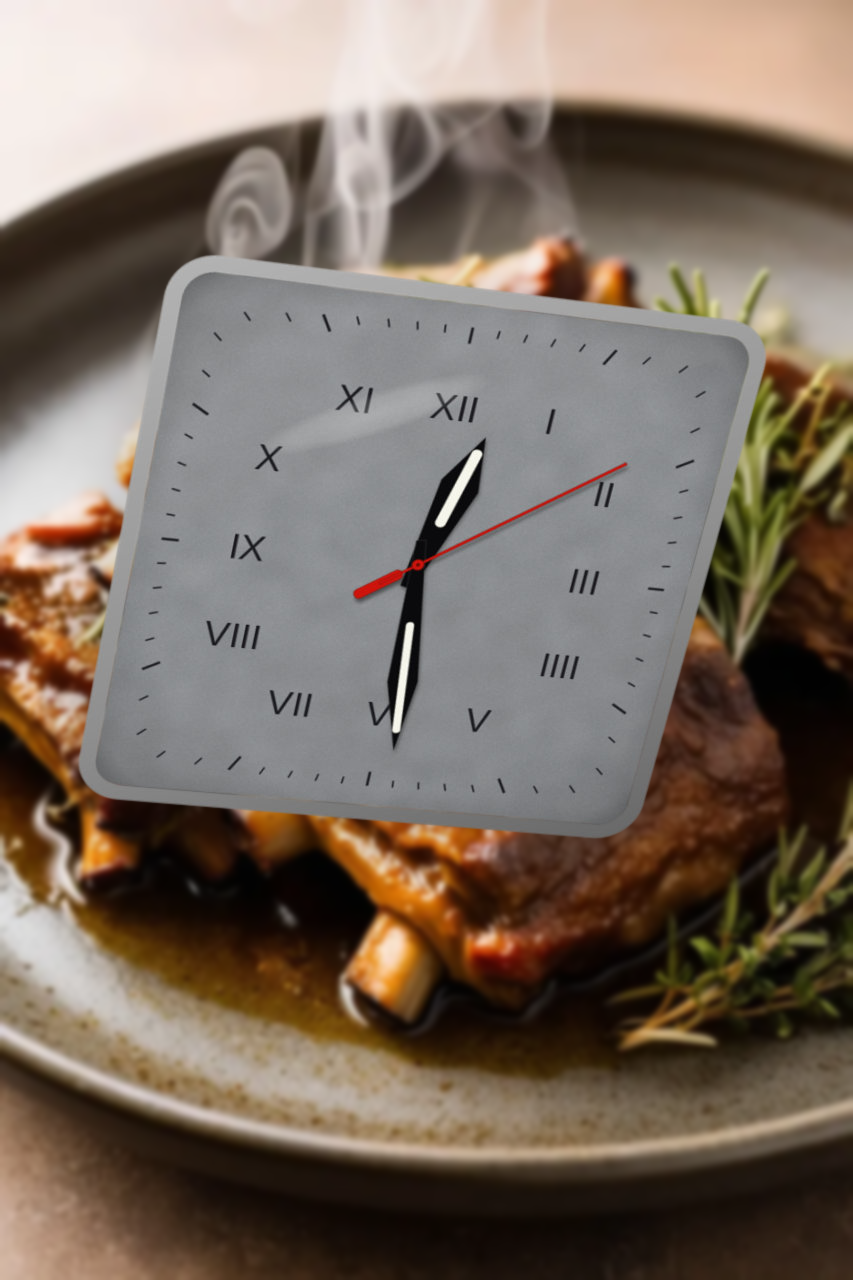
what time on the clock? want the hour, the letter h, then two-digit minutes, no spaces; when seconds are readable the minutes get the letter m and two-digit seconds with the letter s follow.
12h29m09s
